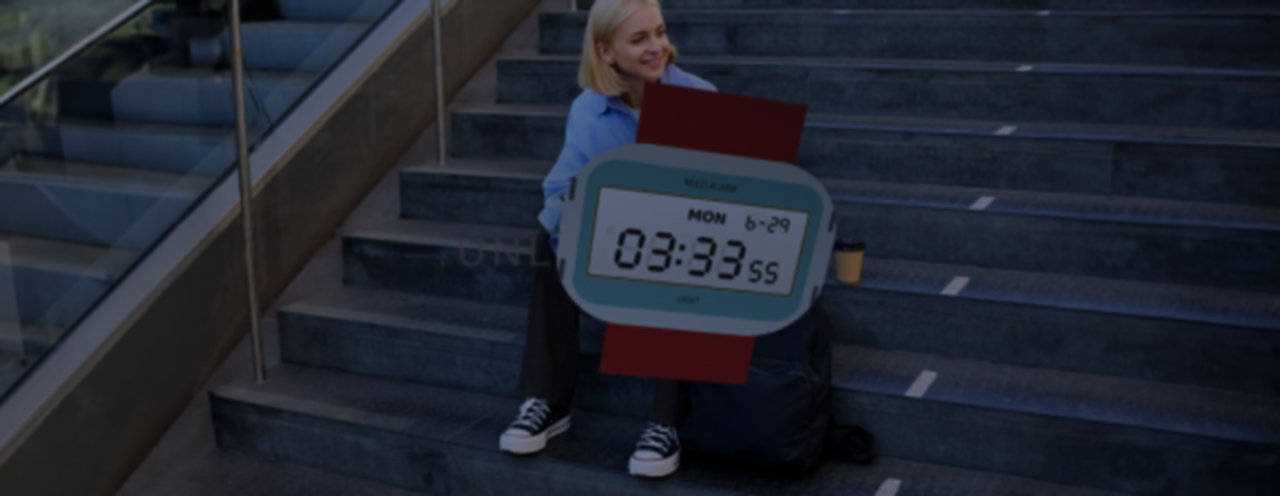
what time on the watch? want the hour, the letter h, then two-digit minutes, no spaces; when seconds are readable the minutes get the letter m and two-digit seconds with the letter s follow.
3h33m55s
